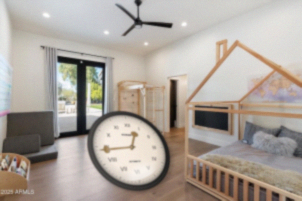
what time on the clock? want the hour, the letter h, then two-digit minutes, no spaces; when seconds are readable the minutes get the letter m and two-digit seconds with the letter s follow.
12h44
